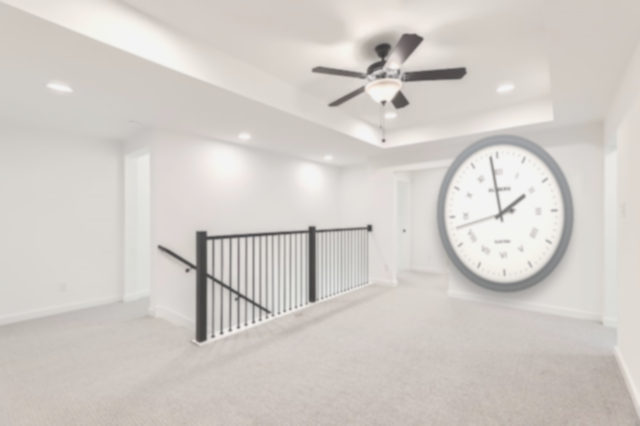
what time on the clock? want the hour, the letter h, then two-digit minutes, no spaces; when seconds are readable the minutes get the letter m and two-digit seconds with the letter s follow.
1h58m43s
